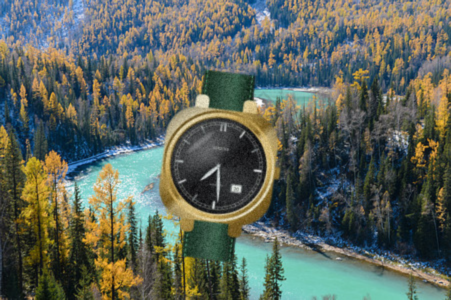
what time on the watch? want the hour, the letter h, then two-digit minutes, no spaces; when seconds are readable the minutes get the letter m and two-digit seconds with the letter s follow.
7h29
